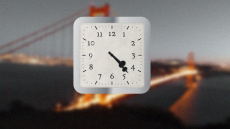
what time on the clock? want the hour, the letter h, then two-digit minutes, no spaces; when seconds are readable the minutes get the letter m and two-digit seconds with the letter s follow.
4h23
